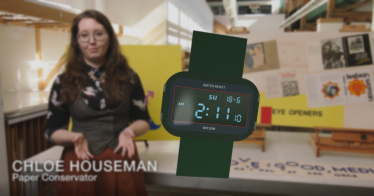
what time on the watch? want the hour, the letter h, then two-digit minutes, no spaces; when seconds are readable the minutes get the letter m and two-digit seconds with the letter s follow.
2h11m10s
